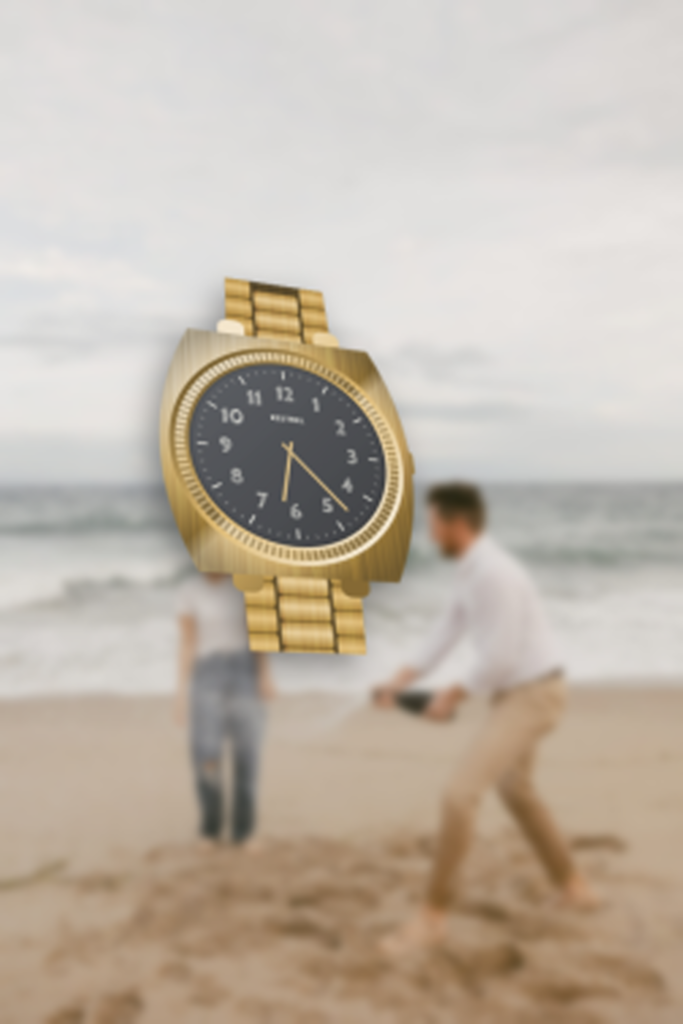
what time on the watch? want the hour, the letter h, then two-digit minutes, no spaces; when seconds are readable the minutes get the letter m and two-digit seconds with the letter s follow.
6h23
